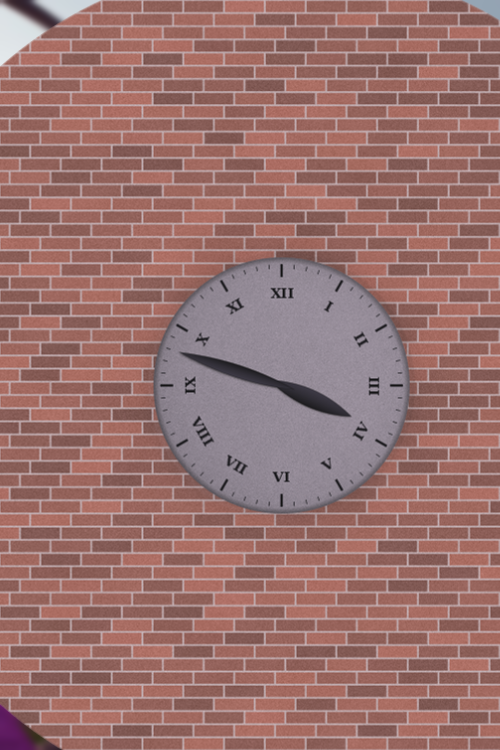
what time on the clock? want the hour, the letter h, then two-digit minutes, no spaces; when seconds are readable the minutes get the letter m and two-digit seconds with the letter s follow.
3h48
